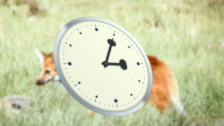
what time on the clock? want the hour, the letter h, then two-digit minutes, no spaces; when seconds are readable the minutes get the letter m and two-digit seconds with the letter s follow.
3h05
